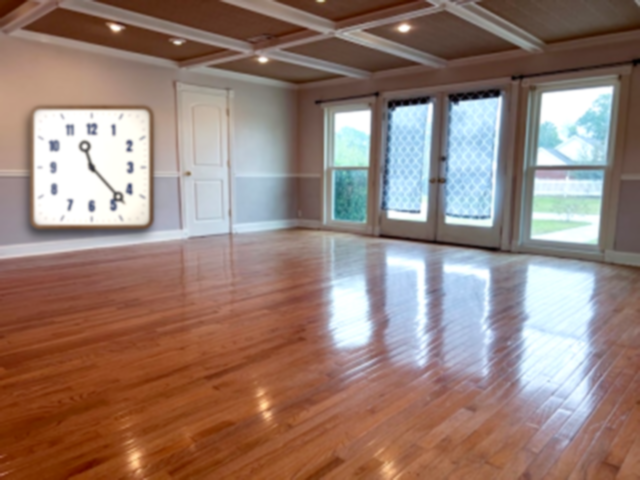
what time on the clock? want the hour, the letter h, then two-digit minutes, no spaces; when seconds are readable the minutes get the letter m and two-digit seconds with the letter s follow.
11h23
